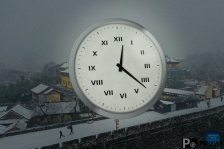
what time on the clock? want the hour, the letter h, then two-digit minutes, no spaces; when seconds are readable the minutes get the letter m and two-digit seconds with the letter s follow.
12h22
